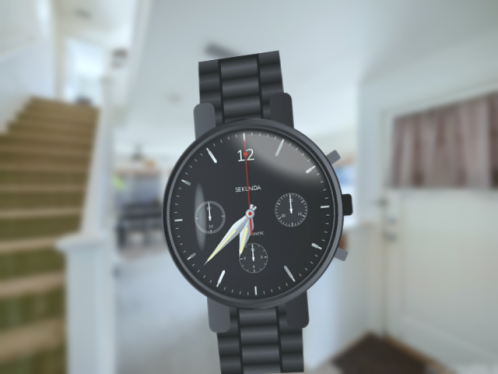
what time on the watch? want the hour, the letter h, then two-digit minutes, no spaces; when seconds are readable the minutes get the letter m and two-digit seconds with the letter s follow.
6h38
